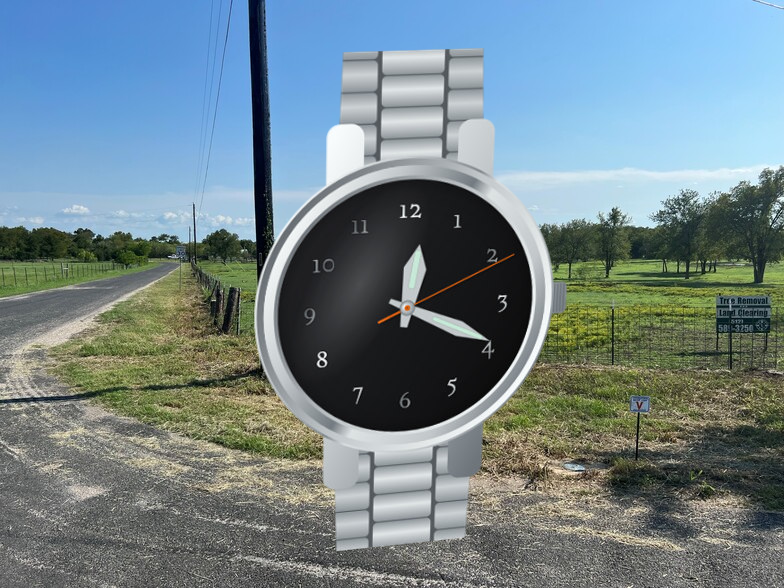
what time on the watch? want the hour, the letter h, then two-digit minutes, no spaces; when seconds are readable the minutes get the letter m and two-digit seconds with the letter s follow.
12h19m11s
